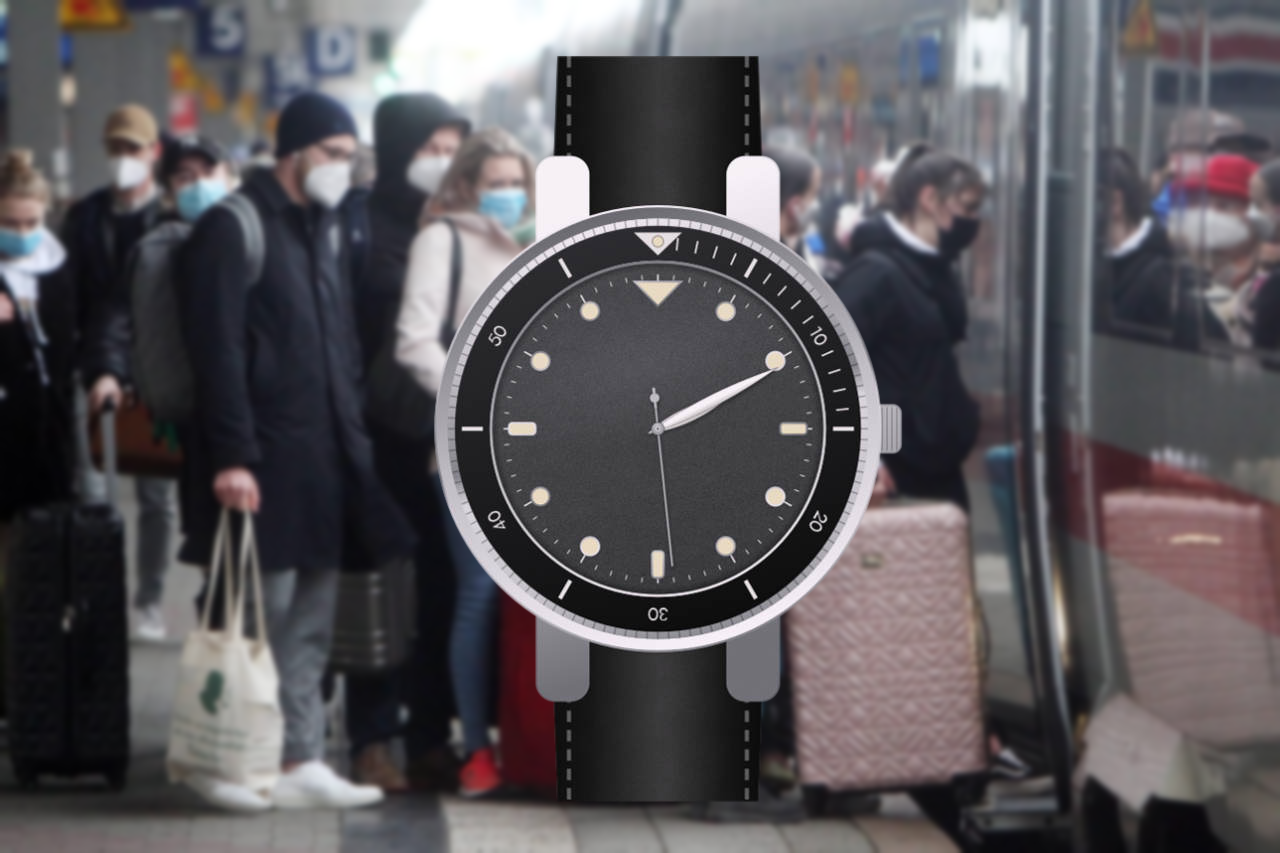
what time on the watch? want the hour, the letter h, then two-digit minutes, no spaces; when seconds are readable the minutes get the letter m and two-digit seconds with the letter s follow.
2h10m29s
